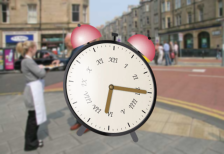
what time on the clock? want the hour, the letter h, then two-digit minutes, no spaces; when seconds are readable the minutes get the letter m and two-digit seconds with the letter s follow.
6h15
